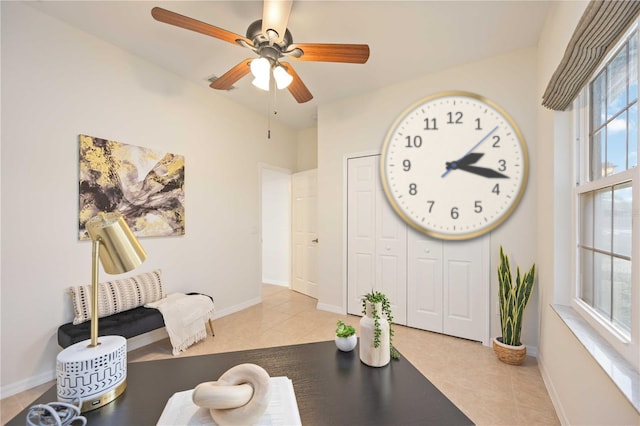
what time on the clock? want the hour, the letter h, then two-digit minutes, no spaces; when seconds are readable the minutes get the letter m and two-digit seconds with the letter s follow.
2h17m08s
